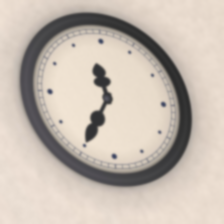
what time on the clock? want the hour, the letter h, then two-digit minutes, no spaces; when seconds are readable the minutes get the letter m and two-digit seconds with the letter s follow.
11h35
